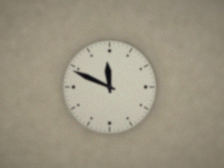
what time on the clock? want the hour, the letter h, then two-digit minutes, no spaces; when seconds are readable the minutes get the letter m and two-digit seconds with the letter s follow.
11h49
